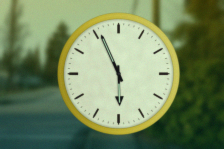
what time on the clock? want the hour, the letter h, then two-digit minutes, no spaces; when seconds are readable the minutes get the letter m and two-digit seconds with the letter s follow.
5h56
